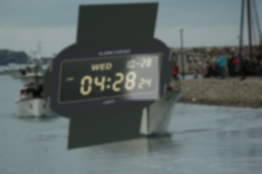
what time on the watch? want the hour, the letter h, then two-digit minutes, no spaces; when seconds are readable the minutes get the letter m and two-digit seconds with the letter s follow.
4h28
